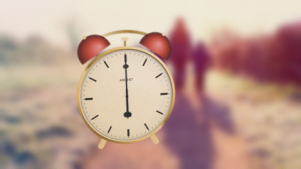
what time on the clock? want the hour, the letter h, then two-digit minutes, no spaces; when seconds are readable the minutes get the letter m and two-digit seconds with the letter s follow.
6h00
